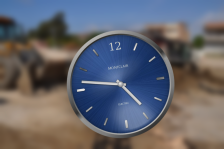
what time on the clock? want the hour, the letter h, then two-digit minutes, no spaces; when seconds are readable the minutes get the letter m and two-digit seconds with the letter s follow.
4h47
